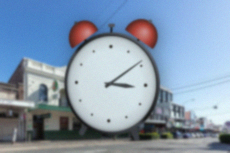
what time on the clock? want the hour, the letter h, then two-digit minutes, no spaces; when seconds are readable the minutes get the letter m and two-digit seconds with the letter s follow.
3h09
